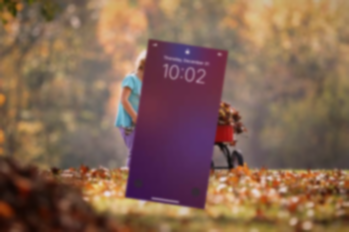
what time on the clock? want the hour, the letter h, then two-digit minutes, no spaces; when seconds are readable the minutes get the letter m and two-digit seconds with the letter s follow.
10h02
